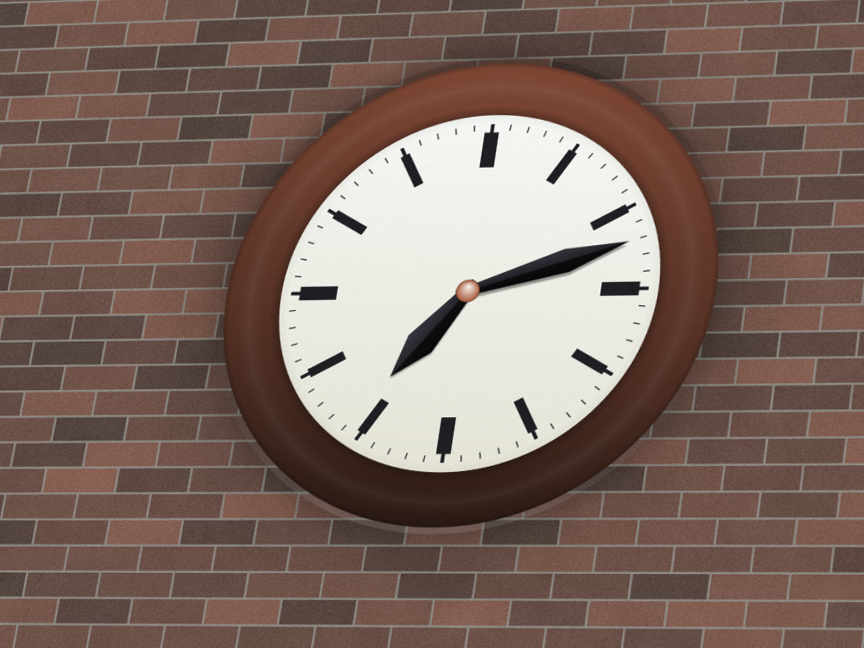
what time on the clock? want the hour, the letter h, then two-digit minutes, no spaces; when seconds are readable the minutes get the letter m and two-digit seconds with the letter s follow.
7h12
